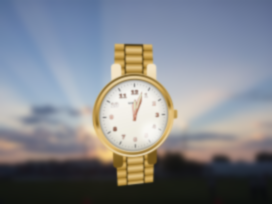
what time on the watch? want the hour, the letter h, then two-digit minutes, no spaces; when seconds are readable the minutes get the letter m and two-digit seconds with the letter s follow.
12h03
